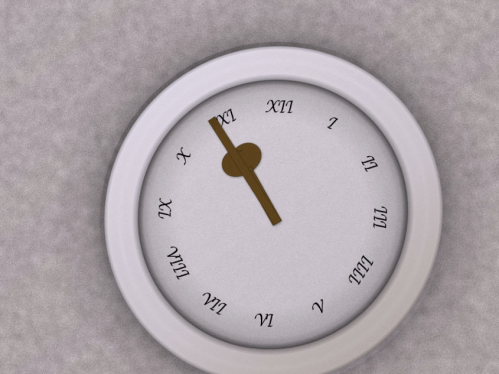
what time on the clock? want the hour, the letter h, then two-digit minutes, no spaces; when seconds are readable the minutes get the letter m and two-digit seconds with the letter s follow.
10h54
